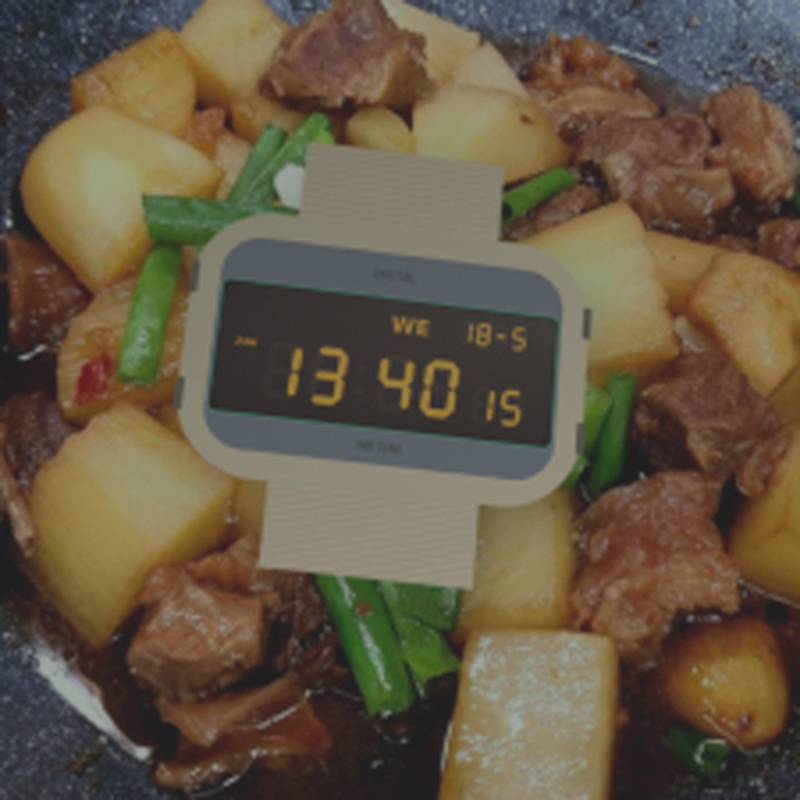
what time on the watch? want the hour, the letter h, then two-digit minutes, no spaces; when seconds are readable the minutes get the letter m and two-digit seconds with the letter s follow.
13h40m15s
